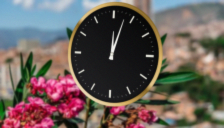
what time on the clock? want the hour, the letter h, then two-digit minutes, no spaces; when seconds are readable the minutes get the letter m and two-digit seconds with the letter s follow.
12h03
